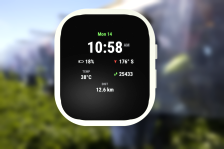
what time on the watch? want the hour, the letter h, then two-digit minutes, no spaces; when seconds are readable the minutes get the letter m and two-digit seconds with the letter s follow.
10h58
